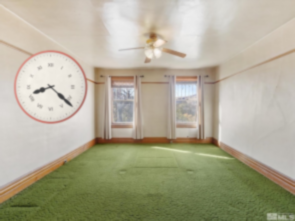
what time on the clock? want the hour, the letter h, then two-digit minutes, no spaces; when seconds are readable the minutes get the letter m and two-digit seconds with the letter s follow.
8h22
